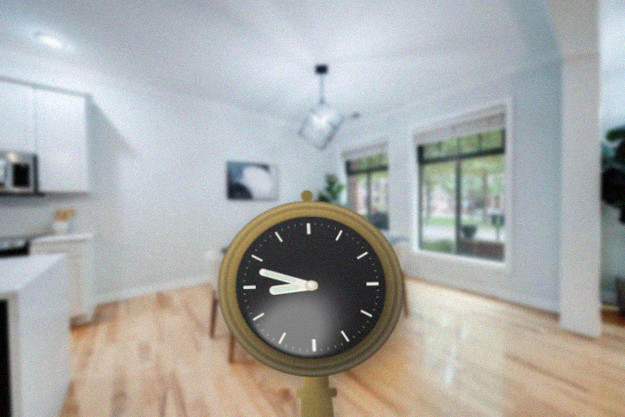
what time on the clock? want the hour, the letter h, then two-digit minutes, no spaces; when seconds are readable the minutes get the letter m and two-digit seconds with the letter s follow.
8h48
